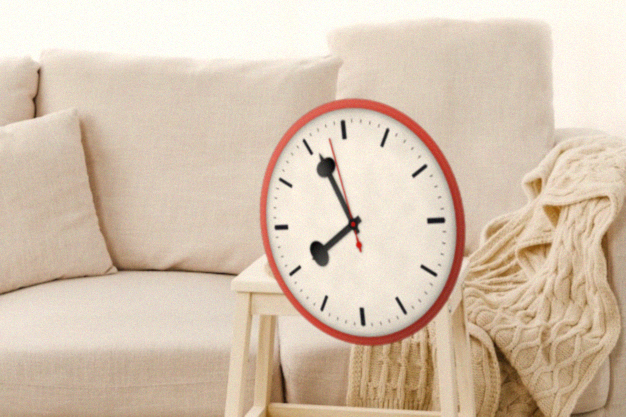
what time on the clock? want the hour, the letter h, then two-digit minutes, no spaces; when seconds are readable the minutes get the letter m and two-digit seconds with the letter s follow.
7h55m58s
